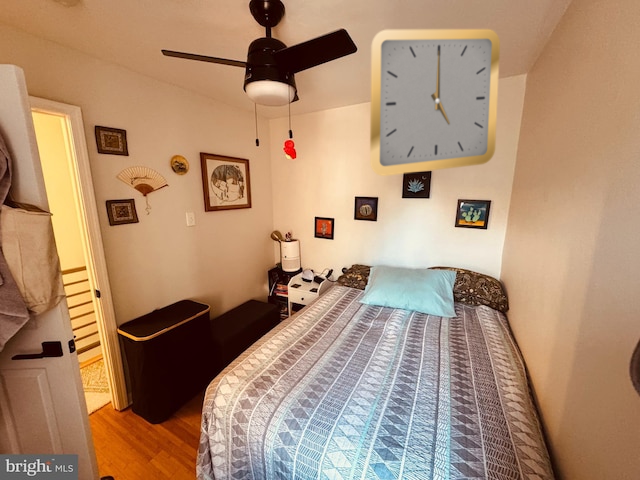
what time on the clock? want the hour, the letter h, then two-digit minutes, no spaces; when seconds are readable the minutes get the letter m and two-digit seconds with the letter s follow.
5h00
